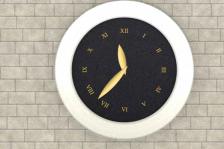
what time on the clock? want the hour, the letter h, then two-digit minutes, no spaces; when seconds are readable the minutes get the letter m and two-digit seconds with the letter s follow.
11h37
